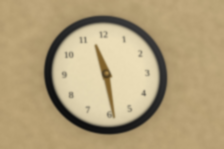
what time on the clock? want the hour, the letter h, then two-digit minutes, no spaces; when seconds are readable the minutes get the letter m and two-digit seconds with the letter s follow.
11h29
